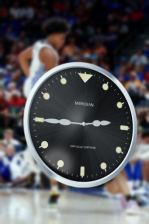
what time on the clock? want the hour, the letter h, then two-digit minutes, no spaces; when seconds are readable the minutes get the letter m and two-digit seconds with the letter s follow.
2h45
